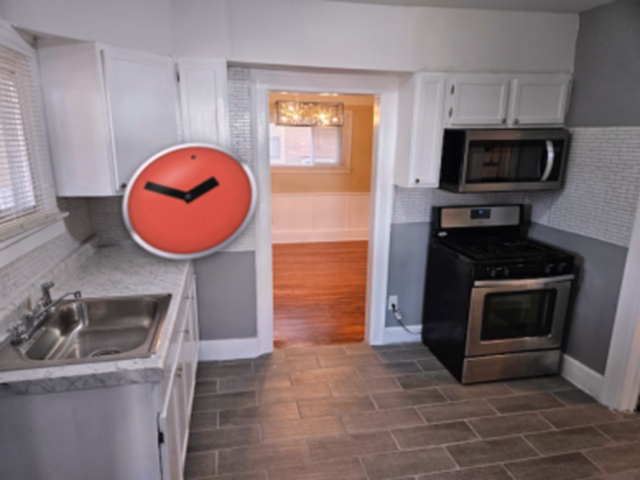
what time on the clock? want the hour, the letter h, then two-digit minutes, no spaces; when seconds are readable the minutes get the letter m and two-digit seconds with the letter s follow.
1h48
